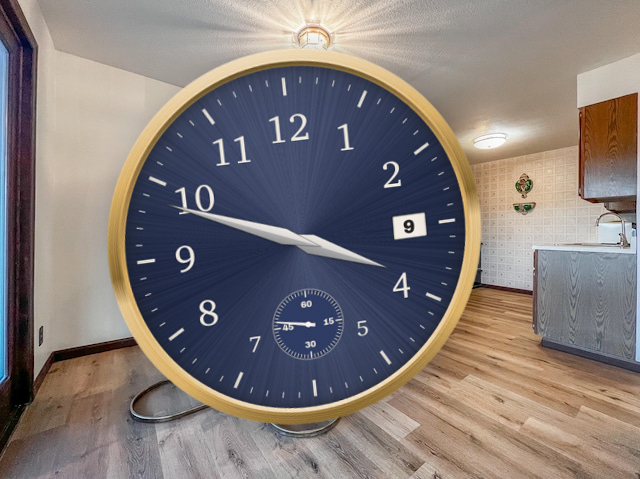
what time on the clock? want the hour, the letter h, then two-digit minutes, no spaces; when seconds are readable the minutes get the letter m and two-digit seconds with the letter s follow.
3h48m47s
